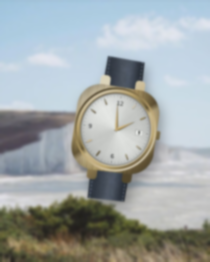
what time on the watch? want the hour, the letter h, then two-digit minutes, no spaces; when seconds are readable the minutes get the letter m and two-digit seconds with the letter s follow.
1h59
